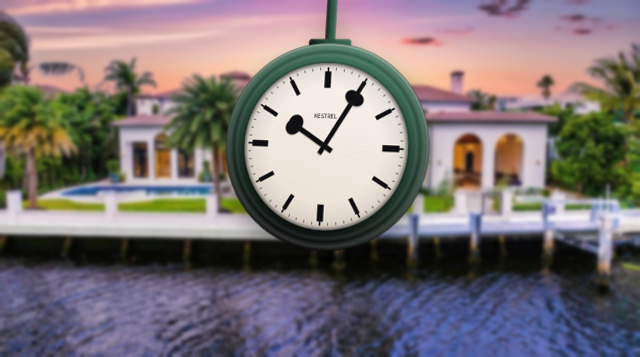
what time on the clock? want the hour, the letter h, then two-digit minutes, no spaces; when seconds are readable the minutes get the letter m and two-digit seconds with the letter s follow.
10h05
